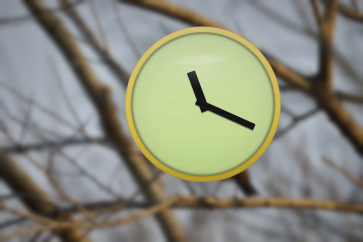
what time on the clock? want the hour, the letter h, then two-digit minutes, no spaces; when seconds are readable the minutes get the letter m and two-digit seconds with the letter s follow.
11h19
